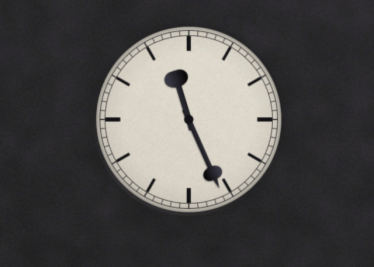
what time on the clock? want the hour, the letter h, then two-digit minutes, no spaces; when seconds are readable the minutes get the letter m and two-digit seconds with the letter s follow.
11h26
